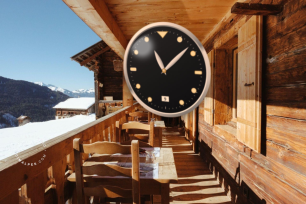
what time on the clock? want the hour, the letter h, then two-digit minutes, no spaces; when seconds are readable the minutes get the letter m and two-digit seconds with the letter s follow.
11h08
